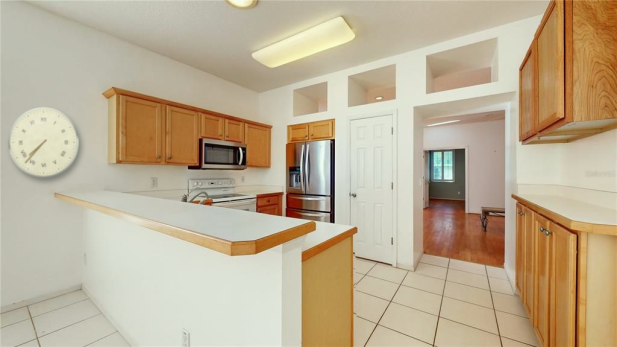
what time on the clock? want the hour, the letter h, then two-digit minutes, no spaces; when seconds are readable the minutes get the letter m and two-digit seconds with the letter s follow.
7h37
